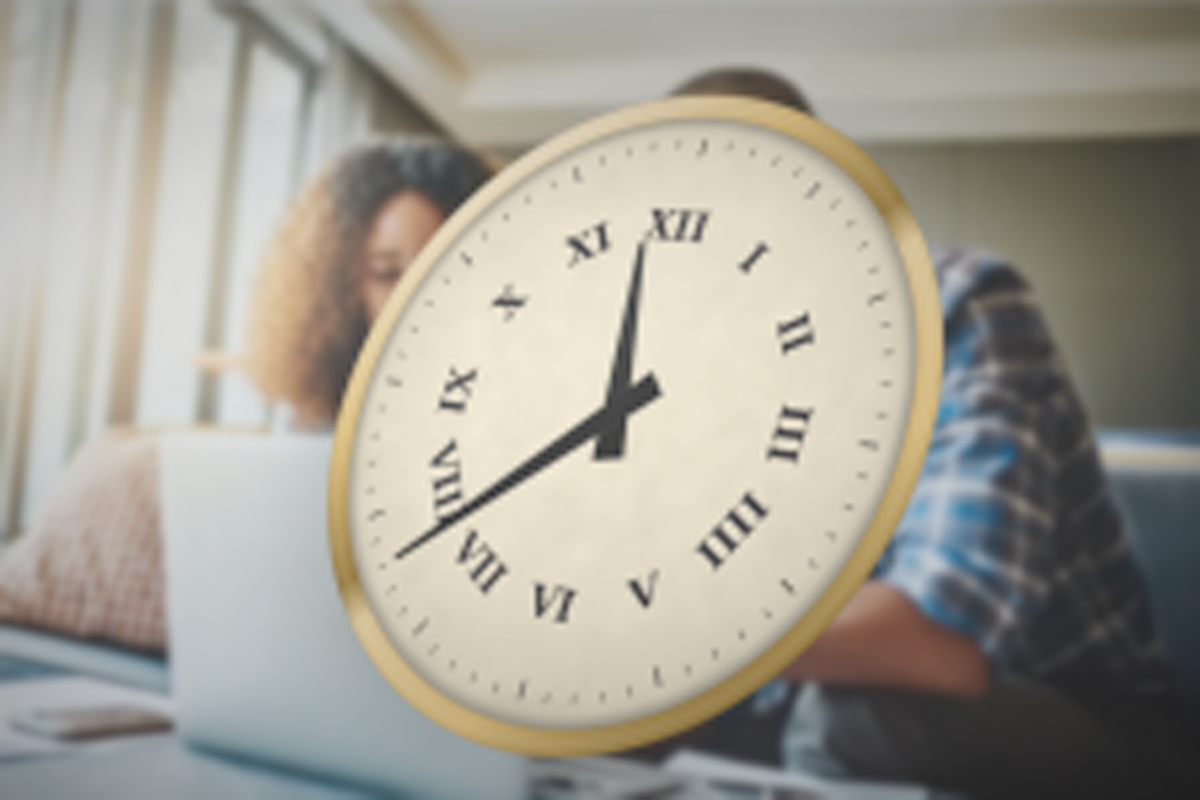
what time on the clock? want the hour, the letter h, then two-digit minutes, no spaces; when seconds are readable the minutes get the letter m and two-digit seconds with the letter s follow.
11h38
